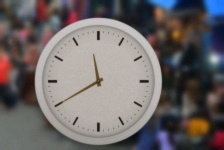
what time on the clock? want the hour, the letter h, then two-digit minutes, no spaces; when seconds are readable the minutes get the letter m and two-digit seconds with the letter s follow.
11h40
